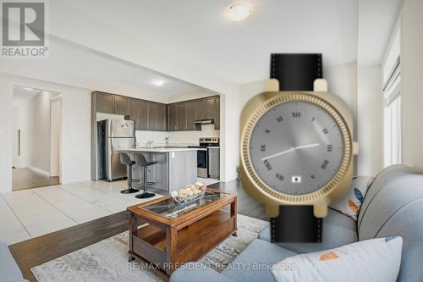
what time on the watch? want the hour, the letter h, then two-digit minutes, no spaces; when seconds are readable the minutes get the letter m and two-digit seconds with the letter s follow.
2h42
